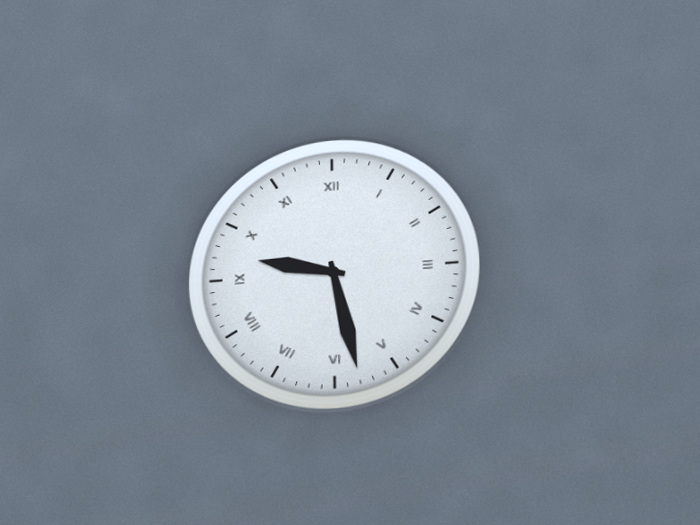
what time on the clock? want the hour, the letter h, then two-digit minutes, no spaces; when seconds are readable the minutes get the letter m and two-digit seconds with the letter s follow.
9h28
